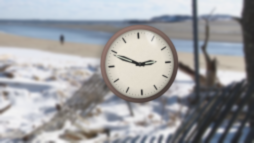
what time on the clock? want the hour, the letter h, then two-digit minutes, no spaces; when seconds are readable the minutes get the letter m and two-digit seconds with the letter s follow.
2h49
